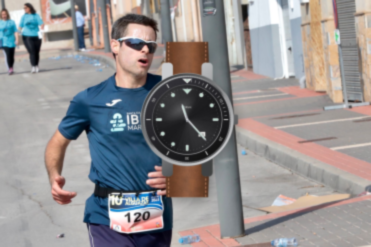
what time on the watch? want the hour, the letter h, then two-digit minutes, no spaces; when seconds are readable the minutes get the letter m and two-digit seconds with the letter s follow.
11h23
